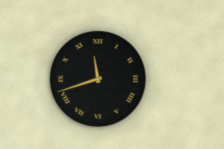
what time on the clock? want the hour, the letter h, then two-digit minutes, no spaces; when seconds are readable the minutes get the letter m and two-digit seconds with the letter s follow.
11h42
